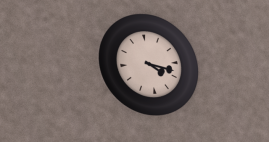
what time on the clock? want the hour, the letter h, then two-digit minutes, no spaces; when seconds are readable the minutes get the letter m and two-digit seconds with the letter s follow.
4h18
